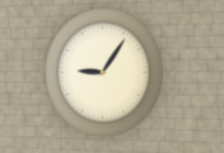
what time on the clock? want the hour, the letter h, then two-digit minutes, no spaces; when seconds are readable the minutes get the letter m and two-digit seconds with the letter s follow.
9h06
